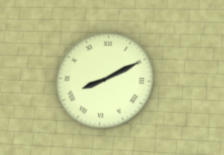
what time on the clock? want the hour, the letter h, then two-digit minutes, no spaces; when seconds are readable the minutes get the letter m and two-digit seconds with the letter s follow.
8h10
